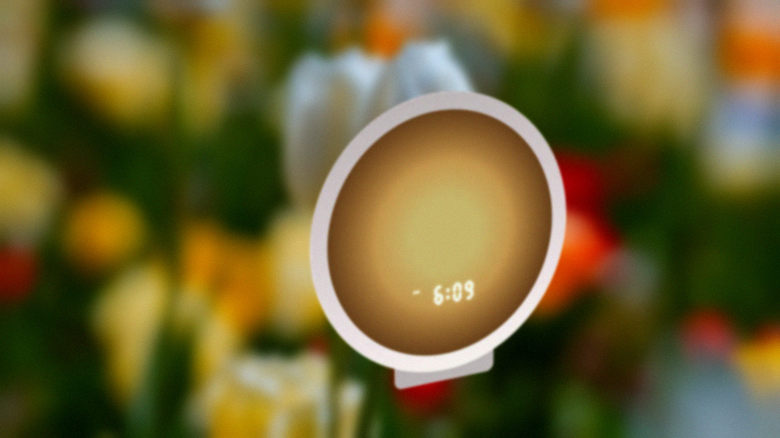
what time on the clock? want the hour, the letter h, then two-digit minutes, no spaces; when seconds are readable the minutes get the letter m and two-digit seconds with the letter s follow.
6h09
